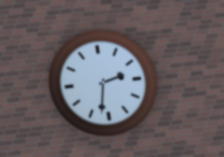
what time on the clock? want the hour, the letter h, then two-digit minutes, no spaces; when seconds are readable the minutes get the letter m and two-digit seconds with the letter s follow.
2h32
